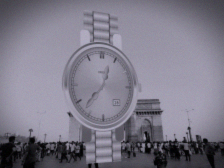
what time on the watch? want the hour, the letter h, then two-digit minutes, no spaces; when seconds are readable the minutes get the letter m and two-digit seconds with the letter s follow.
12h37
